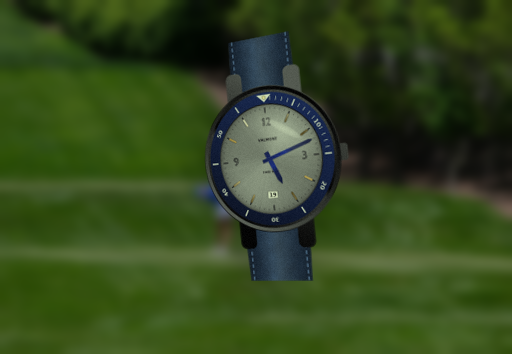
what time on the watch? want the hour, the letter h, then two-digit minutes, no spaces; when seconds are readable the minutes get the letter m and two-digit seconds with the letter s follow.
5h12
